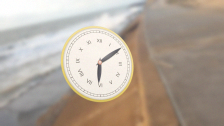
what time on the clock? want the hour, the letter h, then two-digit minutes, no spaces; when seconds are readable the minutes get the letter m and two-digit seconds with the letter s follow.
6h09
